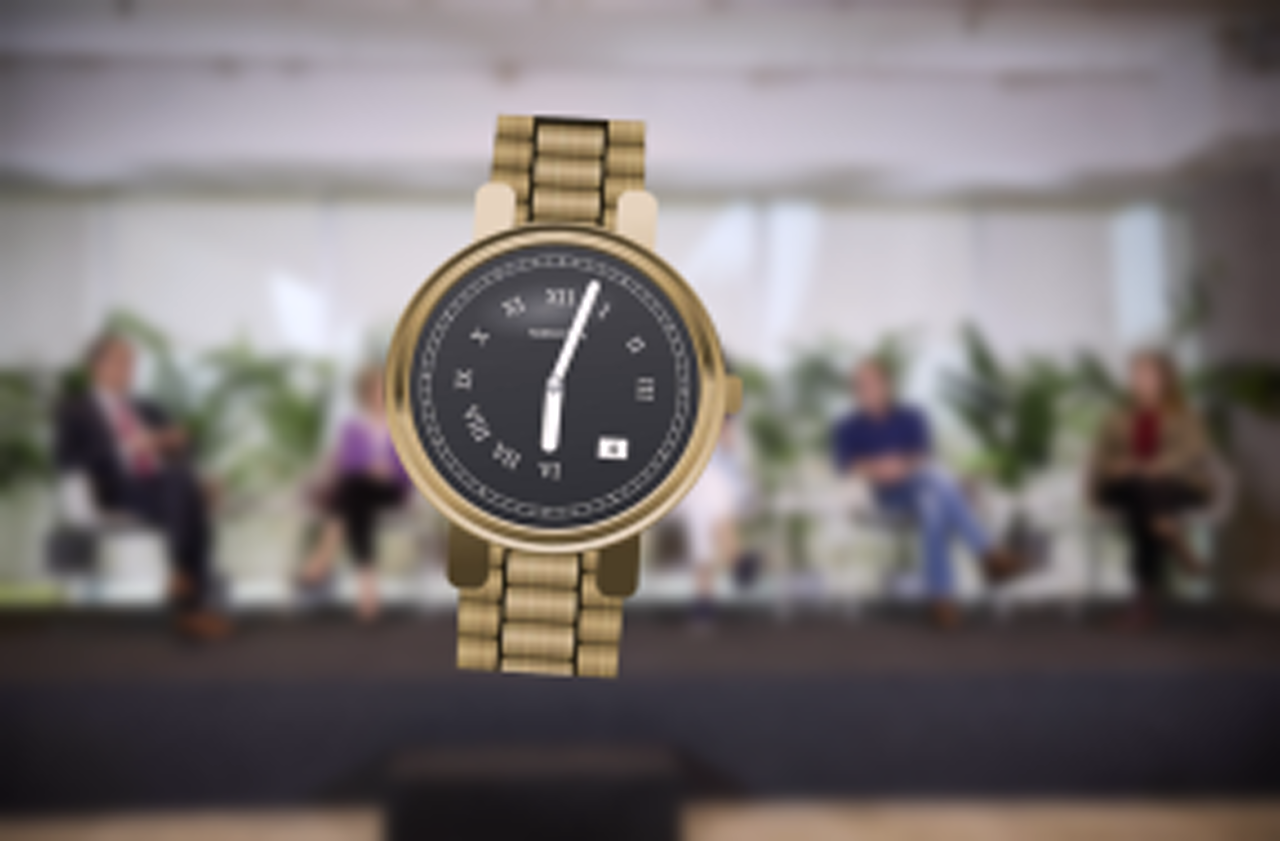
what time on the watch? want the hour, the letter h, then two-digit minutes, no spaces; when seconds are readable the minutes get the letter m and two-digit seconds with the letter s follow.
6h03
